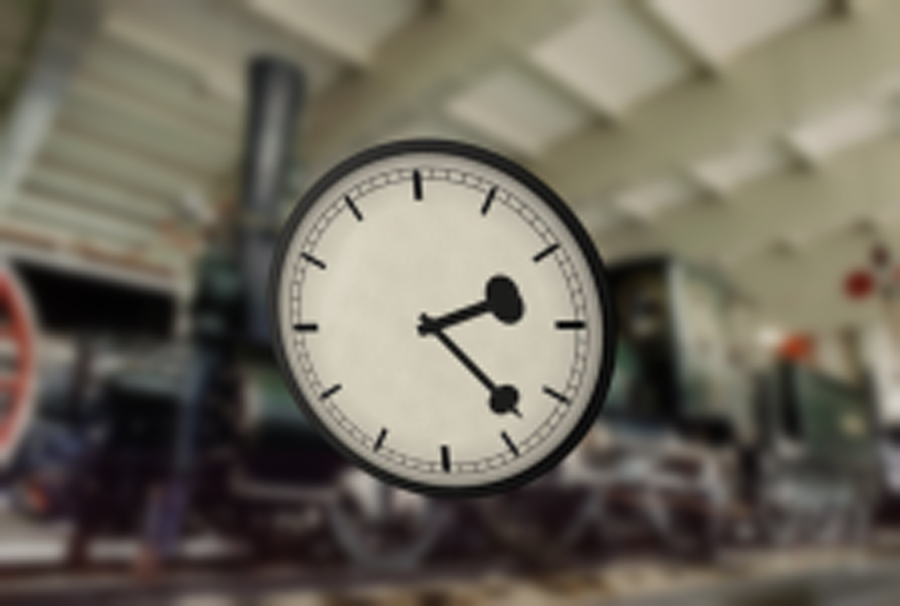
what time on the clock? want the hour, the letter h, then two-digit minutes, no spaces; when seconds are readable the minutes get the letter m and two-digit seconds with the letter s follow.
2h23
